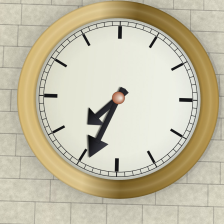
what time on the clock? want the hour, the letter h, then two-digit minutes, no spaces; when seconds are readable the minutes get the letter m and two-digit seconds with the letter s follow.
7h34
